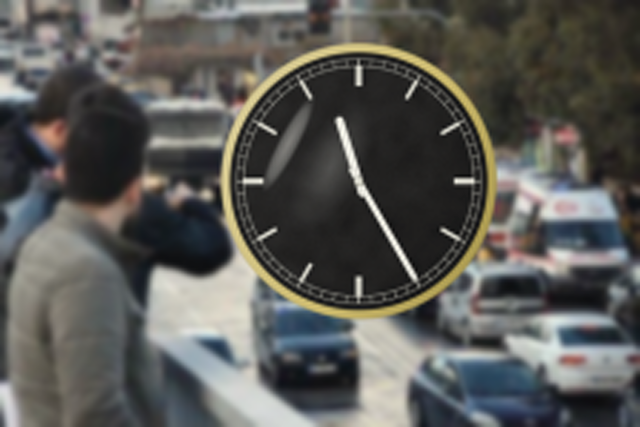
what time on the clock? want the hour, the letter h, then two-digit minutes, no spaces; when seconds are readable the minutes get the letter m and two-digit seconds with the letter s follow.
11h25
